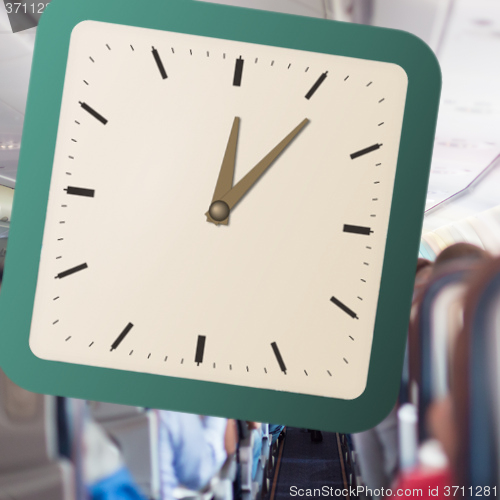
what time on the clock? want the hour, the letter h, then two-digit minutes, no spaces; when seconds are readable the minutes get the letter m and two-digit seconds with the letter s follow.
12h06
